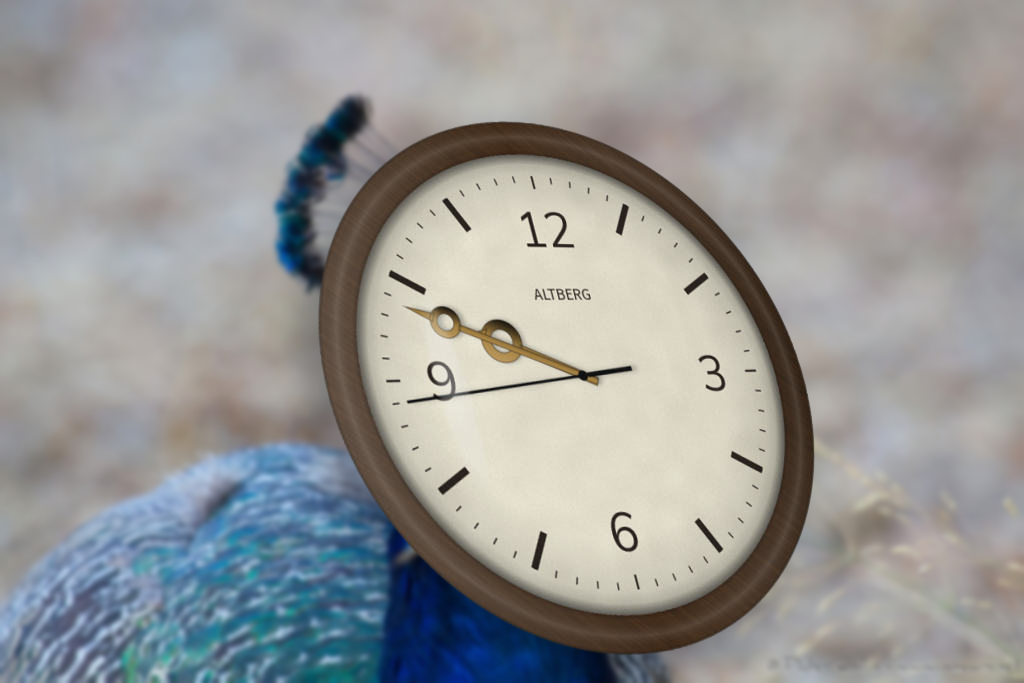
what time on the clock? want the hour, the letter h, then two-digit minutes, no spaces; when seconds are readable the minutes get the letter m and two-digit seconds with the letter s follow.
9h48m44s
